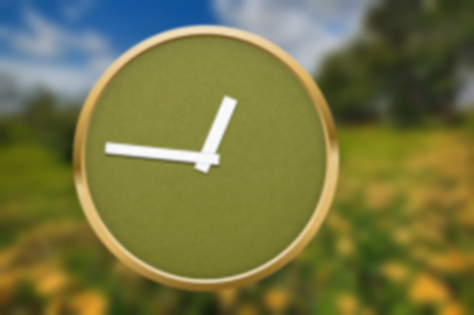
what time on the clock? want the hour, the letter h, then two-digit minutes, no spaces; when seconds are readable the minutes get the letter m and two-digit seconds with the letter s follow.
12h46
